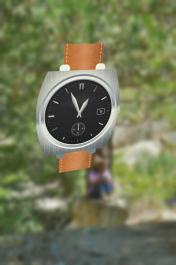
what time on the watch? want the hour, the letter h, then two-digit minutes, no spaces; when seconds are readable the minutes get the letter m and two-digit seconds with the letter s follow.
12h56
